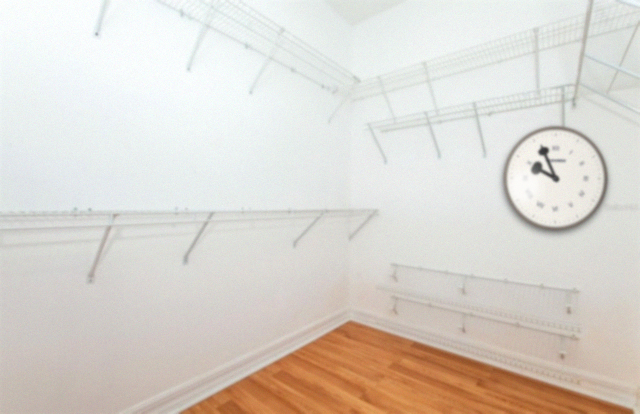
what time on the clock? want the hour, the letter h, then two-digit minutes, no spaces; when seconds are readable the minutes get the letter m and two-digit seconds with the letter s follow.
9h56
